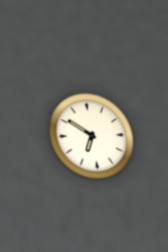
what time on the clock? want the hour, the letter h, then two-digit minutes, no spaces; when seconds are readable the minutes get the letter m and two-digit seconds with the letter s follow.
6h51
